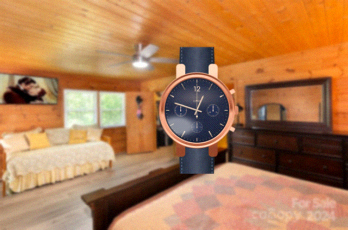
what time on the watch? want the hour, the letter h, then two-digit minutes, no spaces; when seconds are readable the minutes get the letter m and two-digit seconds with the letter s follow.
12h48
